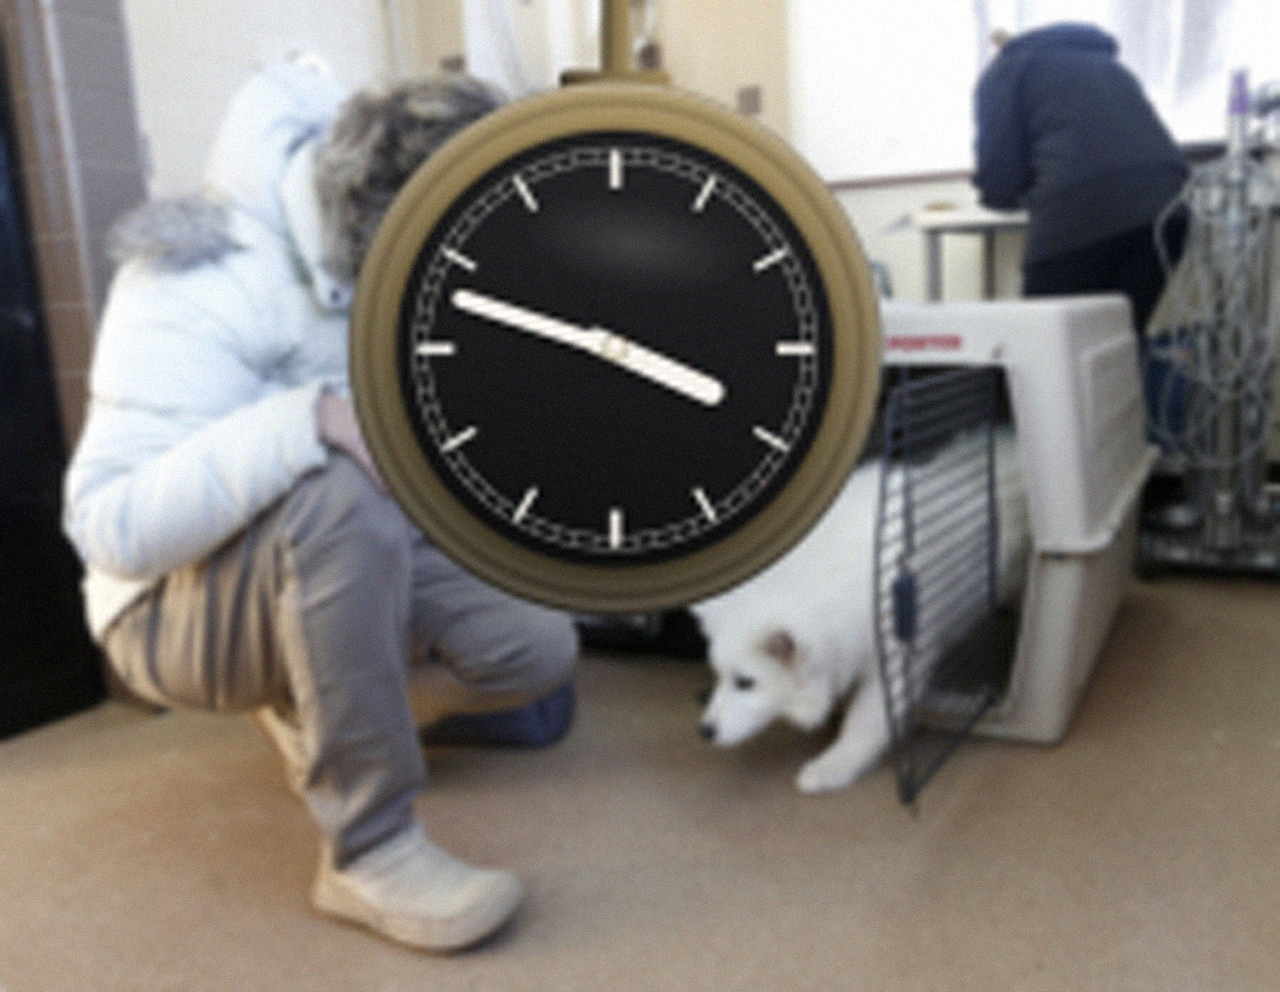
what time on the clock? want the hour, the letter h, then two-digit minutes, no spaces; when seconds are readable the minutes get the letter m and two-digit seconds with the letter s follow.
3h48
